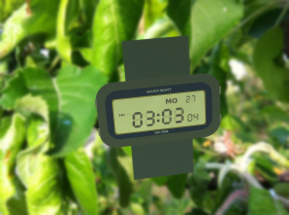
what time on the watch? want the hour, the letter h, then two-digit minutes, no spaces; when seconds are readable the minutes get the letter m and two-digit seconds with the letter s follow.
3h03
